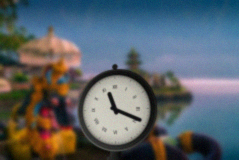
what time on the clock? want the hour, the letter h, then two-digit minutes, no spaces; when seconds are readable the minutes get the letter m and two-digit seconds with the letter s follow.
11h19
